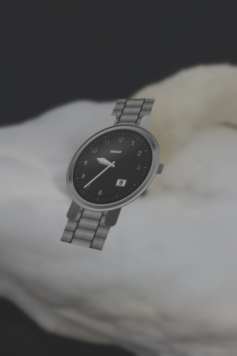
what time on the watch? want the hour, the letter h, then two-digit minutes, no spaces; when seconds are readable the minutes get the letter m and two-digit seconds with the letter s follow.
9h36
